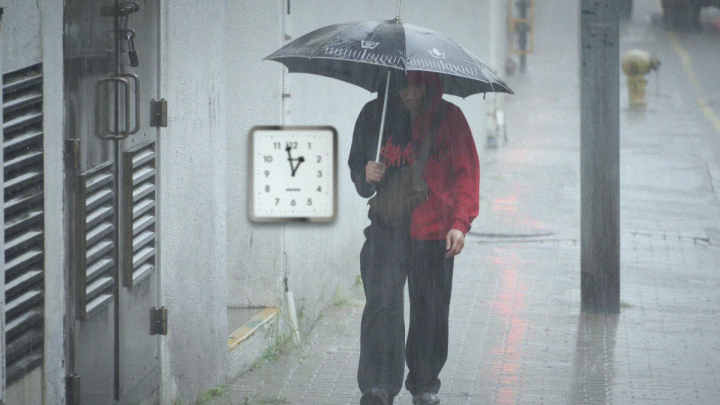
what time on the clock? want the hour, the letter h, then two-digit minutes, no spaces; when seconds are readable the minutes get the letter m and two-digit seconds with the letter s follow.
12h58
